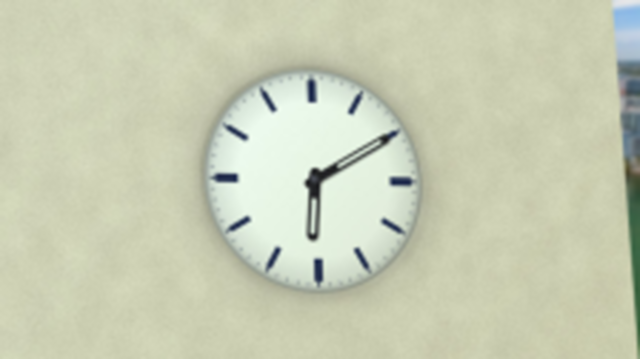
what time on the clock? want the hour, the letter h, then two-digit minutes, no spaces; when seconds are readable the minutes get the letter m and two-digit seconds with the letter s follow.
6h10
